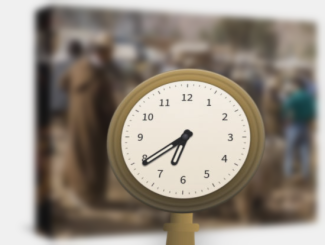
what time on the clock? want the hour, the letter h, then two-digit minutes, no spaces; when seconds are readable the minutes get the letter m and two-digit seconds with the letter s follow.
6h39
